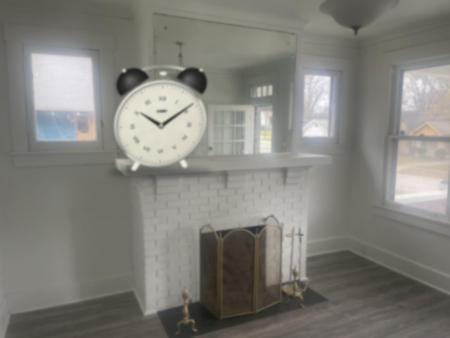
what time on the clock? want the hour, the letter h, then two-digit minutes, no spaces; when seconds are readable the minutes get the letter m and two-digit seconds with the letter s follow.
10h09
